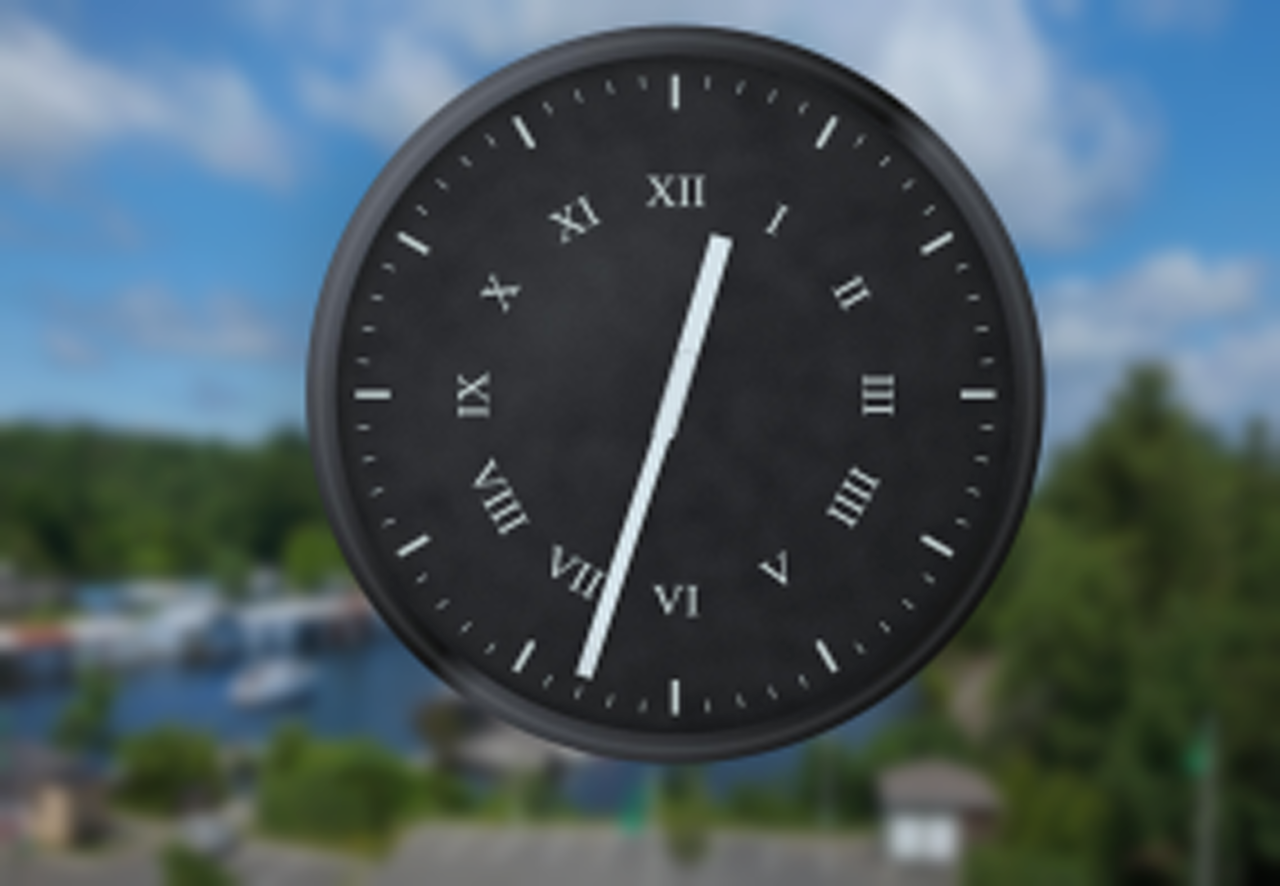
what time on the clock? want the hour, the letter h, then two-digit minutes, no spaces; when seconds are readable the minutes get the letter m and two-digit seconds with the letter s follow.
12h33
